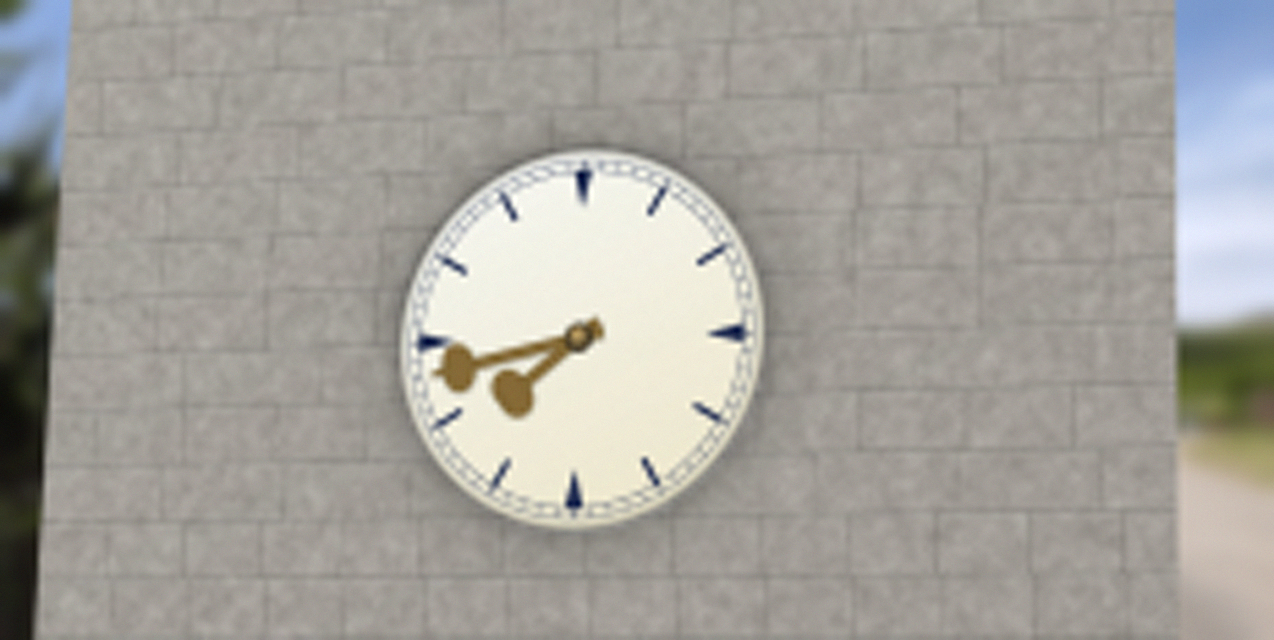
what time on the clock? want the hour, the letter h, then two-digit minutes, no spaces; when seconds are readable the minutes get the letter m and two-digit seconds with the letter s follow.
7h43
